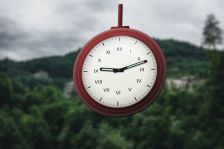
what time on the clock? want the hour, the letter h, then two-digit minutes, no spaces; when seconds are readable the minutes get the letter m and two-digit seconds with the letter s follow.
9h12
